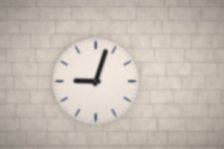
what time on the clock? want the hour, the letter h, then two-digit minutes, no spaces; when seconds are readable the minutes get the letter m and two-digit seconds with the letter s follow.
9h03
